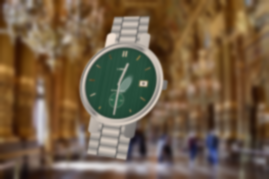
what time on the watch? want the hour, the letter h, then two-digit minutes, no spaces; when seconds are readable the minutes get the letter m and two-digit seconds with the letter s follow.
12h30
